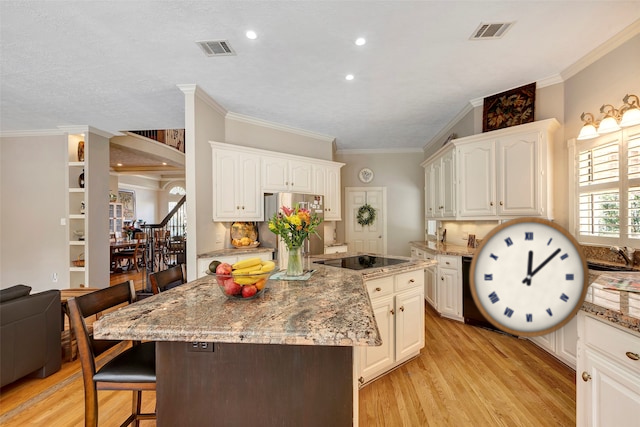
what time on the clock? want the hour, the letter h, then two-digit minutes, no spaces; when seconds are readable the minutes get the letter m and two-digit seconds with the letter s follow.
12h08
